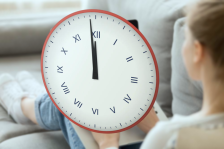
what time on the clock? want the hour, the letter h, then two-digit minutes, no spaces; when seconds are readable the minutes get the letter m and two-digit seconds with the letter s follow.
11h59
